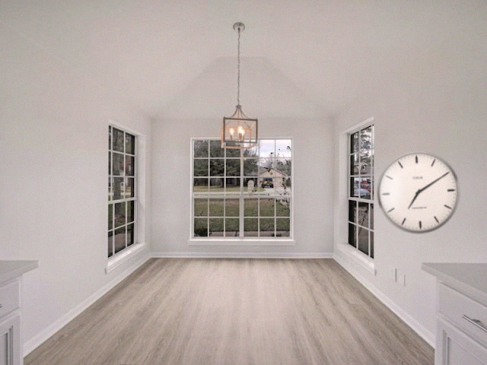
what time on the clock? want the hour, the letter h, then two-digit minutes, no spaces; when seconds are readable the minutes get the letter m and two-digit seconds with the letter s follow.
7h10
